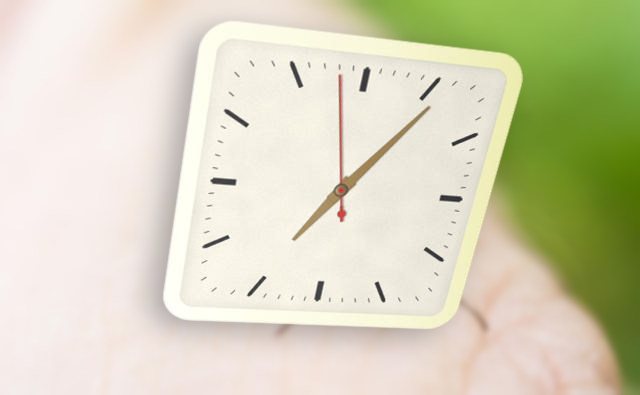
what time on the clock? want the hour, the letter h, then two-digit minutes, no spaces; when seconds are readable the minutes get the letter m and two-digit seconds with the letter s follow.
7h05m58s
